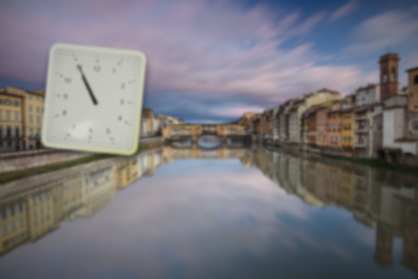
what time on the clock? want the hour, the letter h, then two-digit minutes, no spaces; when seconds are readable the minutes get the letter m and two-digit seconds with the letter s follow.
10h55
